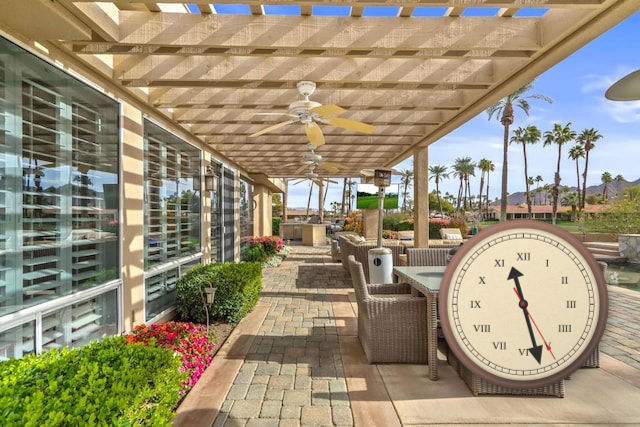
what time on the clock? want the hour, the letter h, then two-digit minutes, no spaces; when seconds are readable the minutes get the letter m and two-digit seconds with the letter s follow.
11h27m25s
